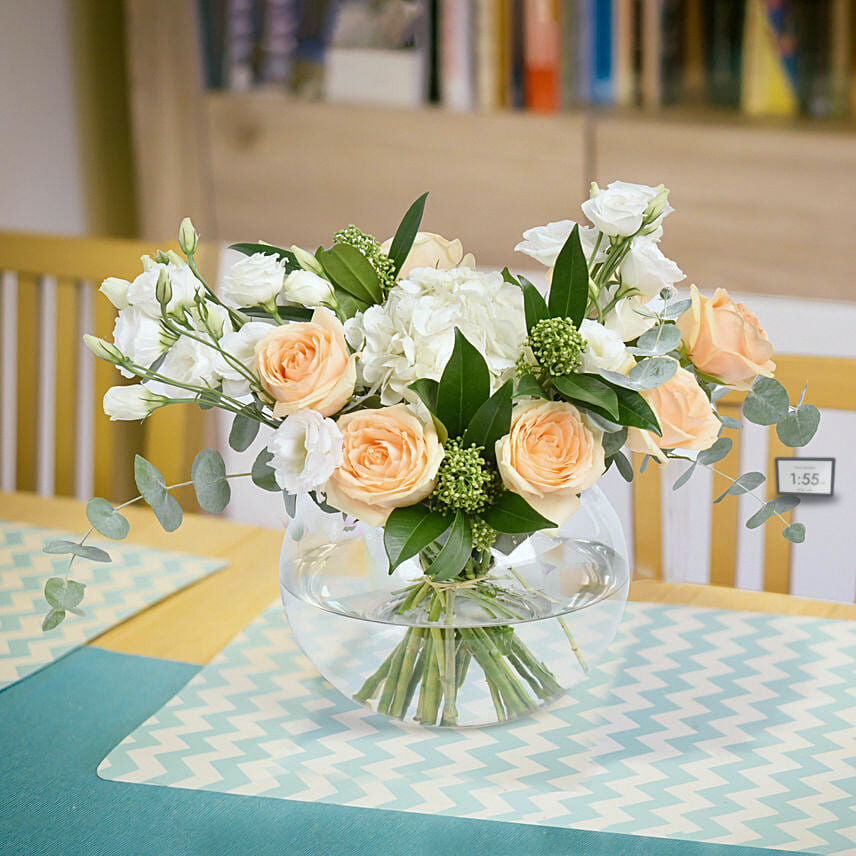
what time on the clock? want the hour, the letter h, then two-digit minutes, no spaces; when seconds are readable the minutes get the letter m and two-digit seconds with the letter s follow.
1h55
